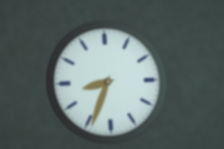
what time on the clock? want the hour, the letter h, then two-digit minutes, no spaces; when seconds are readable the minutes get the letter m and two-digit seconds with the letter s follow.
8h34
